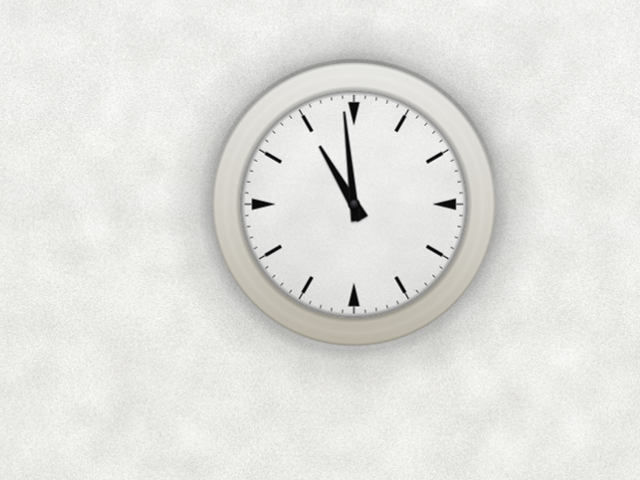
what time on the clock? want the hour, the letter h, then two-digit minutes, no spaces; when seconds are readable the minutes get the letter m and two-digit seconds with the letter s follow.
10h59
